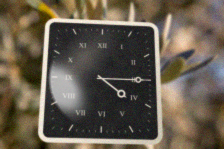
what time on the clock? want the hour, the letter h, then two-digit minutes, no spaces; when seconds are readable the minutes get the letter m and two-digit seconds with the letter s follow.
4h15
